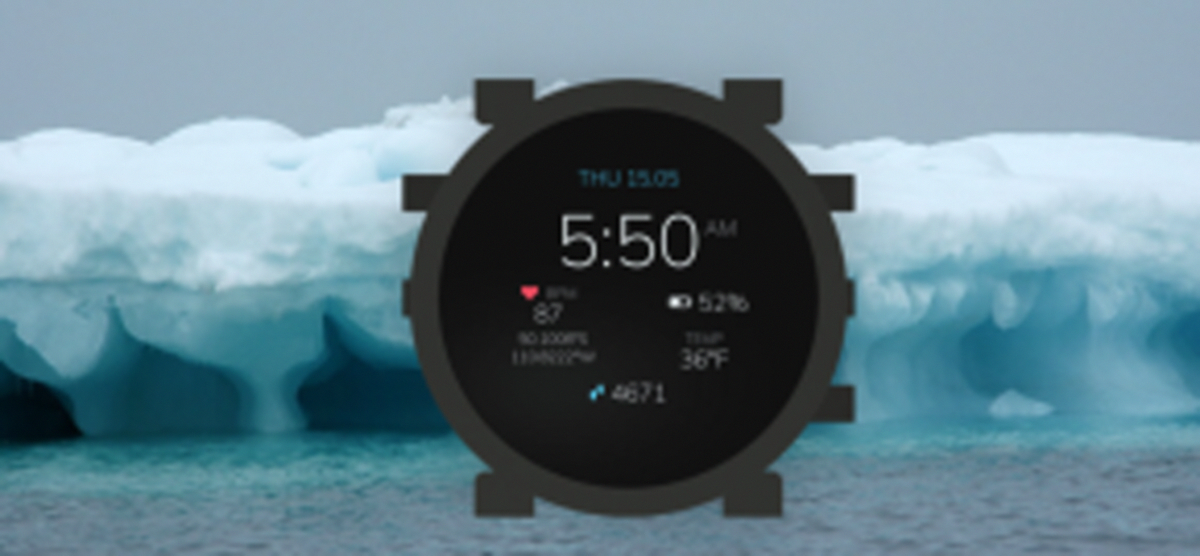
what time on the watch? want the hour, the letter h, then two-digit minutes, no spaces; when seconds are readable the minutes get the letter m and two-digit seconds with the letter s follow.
5h50
